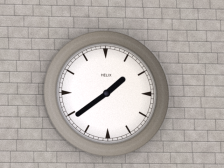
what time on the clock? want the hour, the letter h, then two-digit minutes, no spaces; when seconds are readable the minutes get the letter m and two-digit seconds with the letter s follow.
1h39
